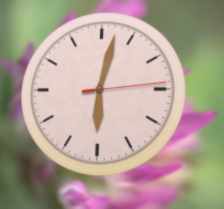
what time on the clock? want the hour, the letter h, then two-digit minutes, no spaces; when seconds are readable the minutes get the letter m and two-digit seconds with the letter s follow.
6h02m14s
